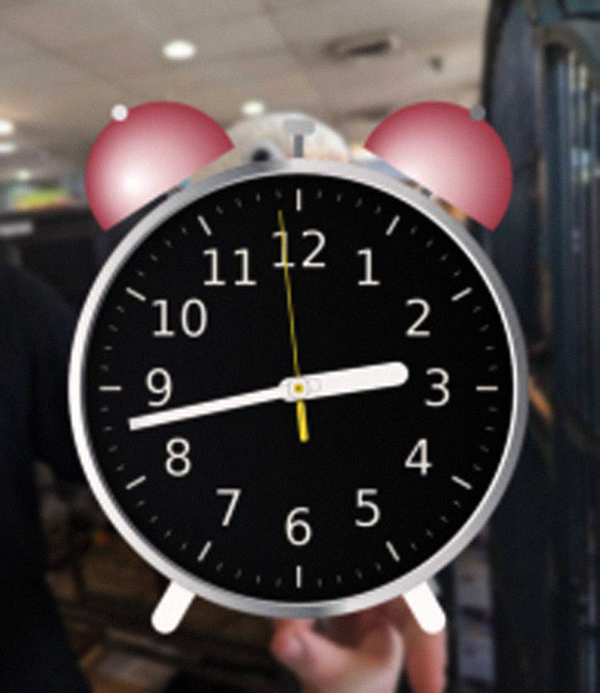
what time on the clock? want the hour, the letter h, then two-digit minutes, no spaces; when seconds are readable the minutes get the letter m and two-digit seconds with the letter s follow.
2h42m59s
